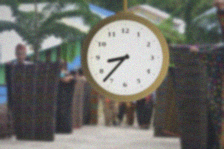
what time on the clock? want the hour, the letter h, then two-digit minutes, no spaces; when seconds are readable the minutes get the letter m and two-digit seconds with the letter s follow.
8h37
